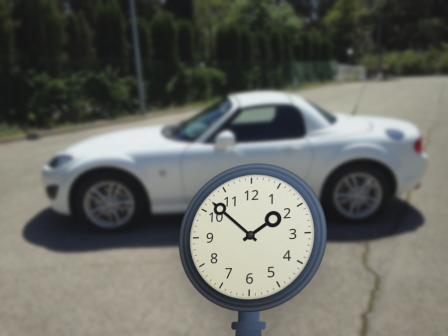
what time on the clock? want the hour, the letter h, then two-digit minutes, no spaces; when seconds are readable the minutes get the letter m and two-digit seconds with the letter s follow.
1h52
